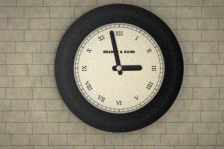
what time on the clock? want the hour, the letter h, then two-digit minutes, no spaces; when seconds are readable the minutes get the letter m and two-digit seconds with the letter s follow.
2h58
